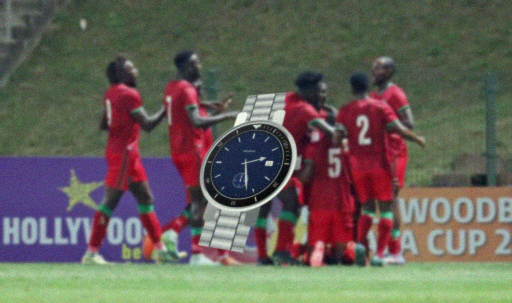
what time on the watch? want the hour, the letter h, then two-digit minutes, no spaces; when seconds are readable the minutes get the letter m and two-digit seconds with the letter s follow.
2h27
